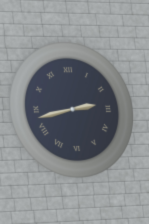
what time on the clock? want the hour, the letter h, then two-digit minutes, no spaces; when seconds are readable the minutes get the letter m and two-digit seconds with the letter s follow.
2h43
